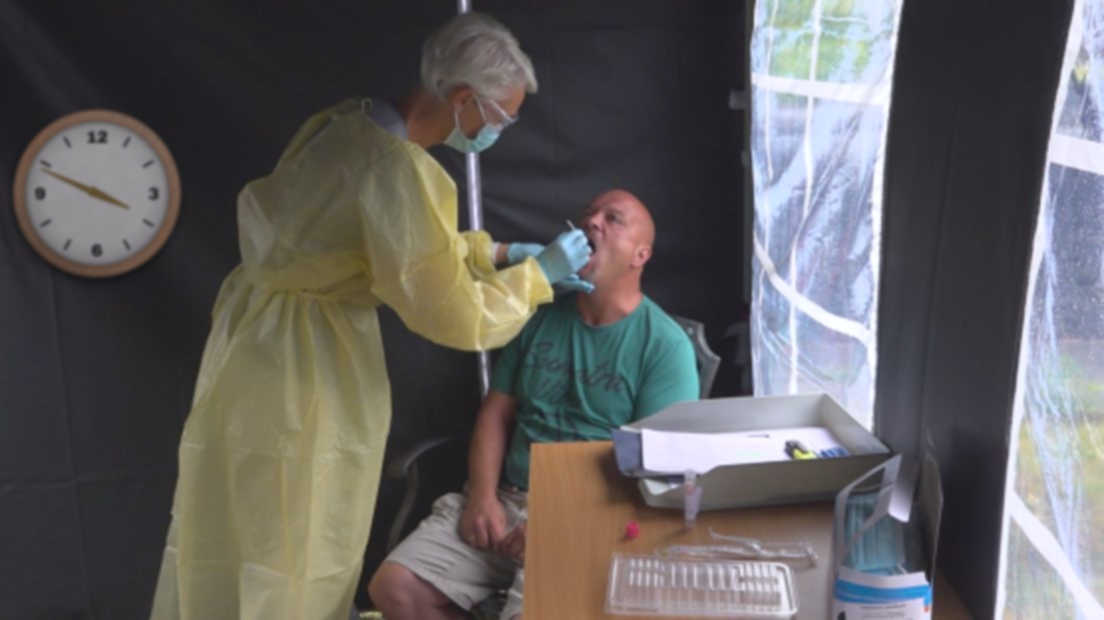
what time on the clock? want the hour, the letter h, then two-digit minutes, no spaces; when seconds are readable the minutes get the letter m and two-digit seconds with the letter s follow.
3h49
